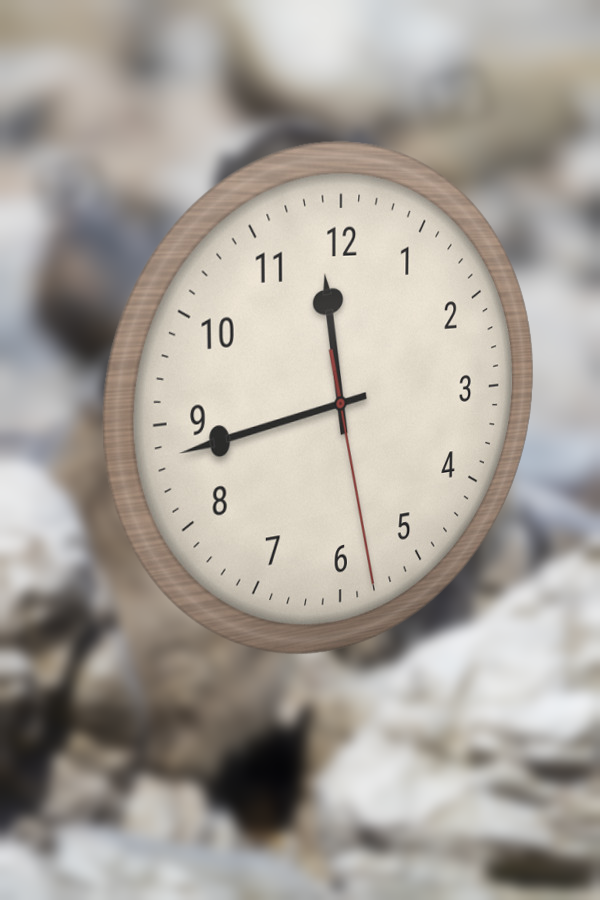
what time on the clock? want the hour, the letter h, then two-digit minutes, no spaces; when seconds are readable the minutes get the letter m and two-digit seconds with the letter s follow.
11h43m28s
